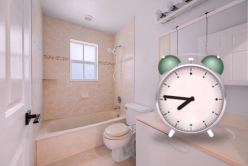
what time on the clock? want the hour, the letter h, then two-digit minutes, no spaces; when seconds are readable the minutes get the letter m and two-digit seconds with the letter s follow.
7h46
